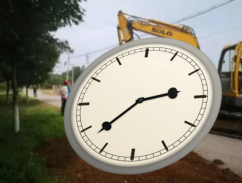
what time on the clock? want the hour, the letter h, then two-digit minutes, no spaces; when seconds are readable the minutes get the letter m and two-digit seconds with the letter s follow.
2h38
